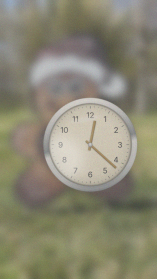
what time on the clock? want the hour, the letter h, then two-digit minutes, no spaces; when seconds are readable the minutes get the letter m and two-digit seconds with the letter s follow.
12h22
